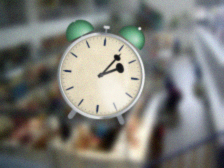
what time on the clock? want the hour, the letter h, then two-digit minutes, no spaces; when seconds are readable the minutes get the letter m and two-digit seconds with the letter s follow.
2h06
